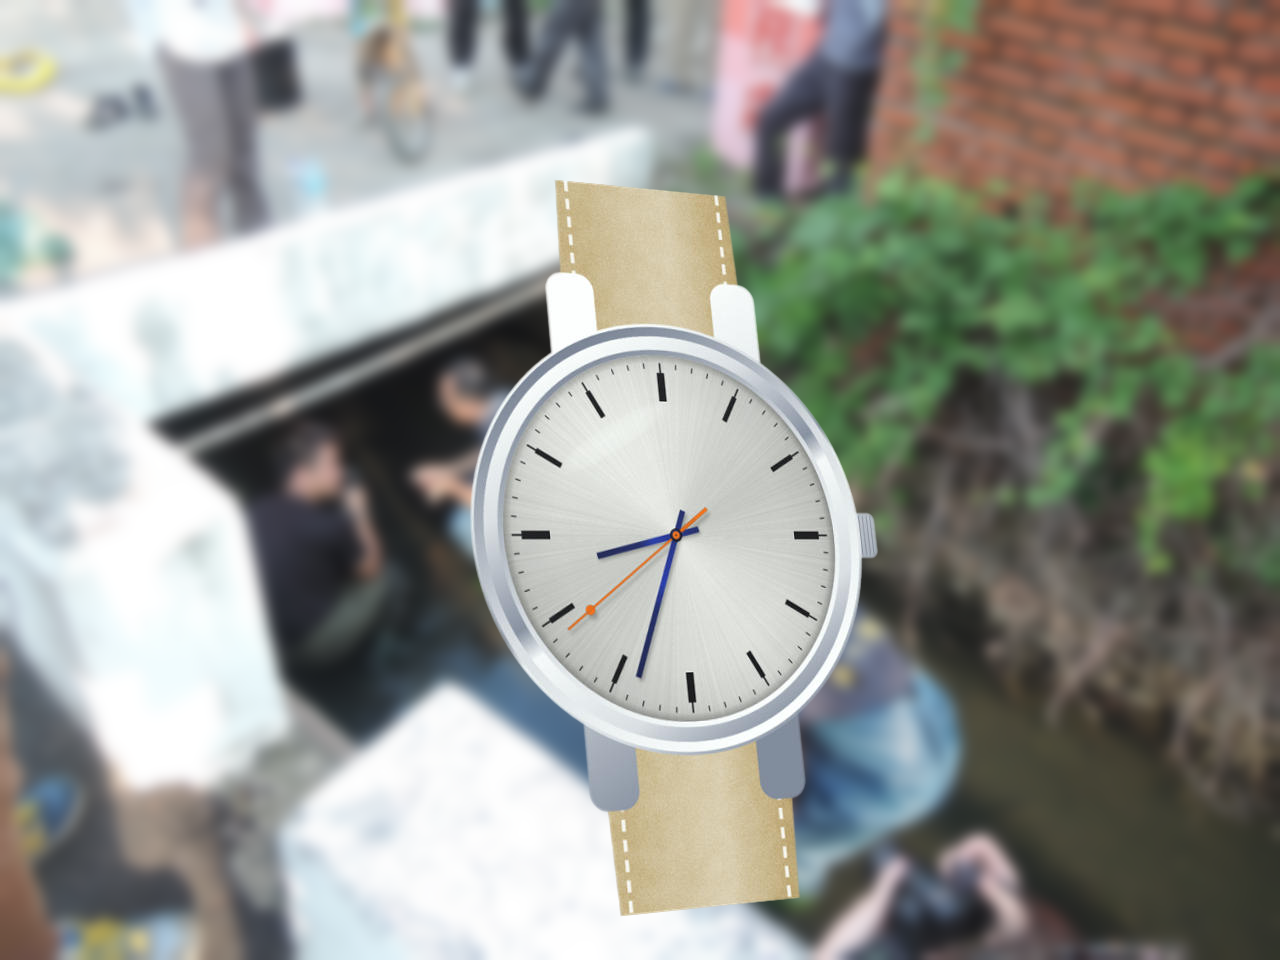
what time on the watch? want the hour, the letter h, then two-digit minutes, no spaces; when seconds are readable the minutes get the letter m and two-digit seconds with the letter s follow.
8h33m39s
